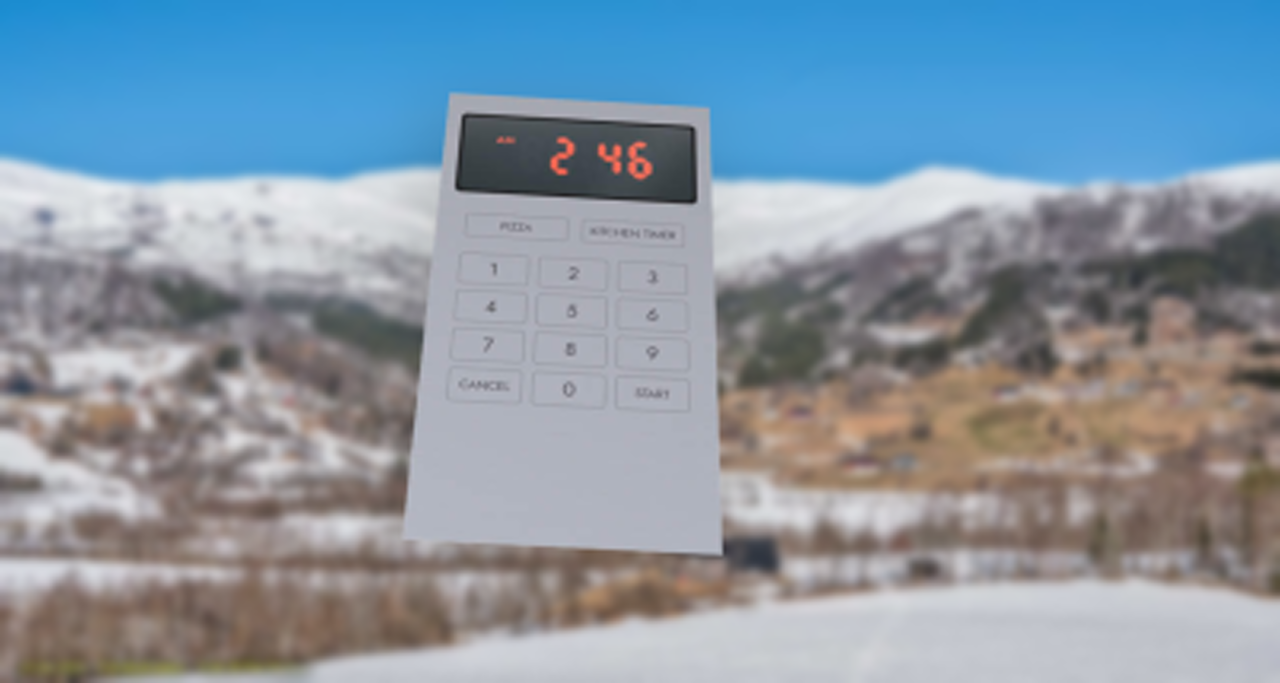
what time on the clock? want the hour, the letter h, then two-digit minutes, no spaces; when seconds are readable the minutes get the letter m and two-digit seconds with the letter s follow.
2h46
